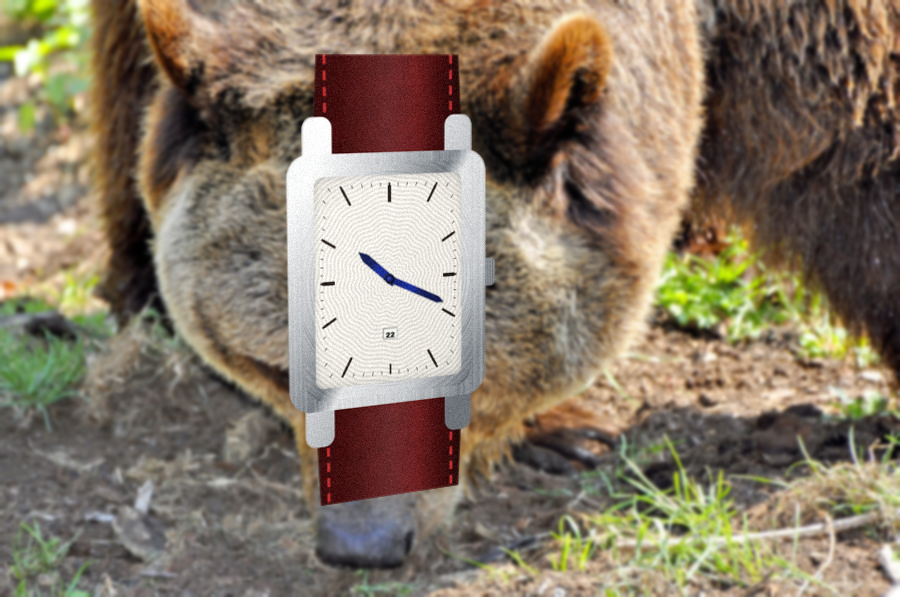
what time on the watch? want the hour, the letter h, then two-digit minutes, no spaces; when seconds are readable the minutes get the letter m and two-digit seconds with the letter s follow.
10h19
